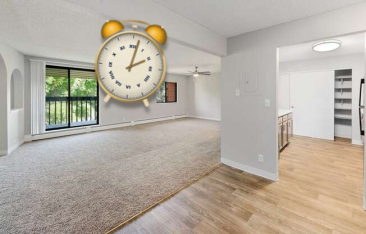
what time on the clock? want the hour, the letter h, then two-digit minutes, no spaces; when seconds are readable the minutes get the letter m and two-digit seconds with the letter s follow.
2h02
